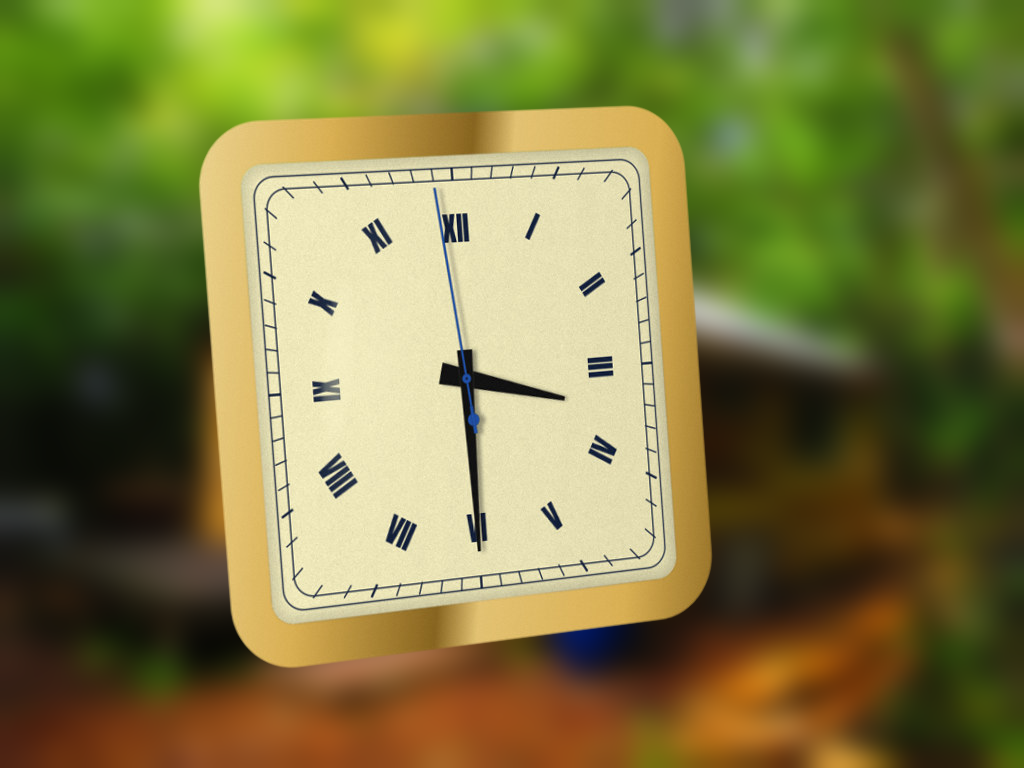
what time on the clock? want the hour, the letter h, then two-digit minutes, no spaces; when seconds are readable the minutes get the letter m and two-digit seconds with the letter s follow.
3h29m59s
